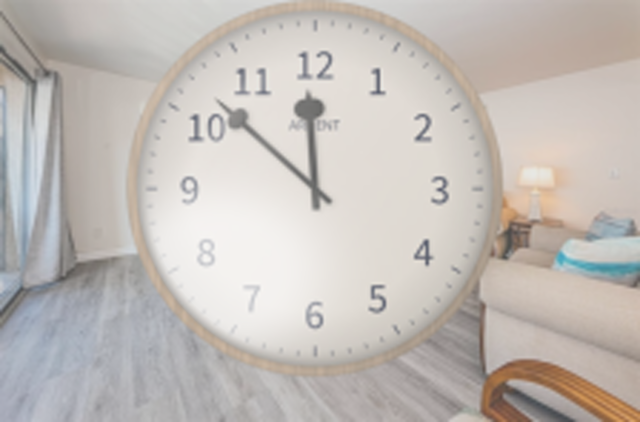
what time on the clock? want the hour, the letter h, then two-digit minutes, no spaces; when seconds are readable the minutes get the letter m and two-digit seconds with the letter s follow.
11h52
